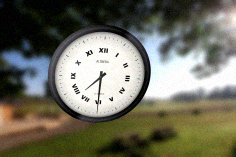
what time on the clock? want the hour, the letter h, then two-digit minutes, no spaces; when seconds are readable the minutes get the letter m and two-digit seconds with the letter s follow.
7h30
